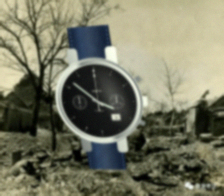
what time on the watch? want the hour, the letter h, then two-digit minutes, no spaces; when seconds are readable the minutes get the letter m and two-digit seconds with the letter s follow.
3h52
